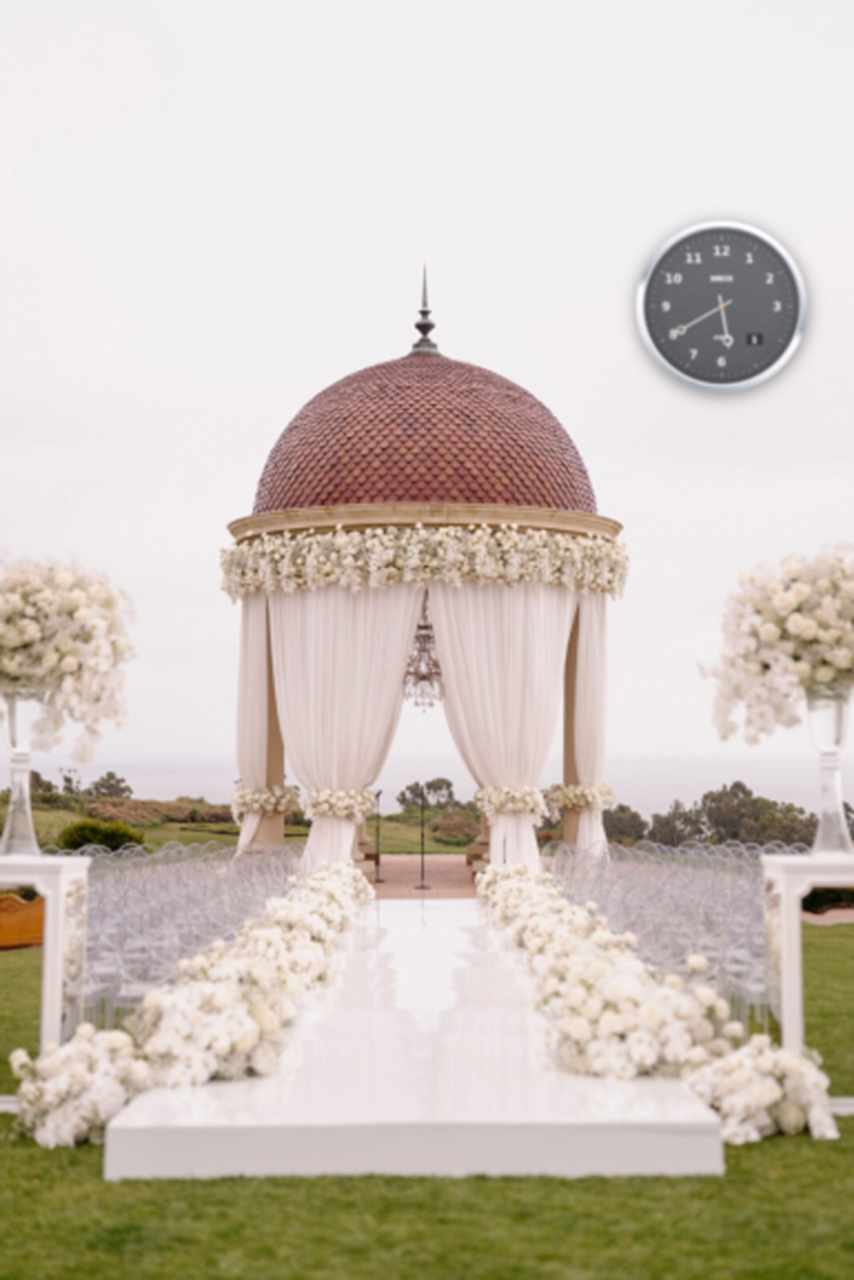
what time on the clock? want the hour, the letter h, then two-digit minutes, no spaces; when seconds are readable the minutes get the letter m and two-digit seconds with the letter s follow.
5h40
